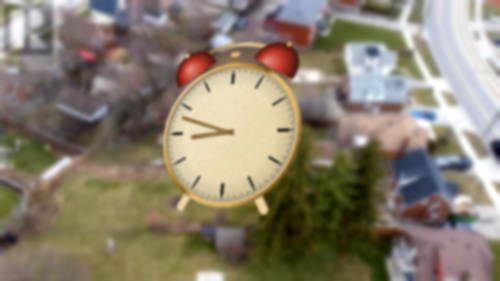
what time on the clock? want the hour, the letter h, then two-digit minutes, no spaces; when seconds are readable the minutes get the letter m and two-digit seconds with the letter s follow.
8h48
